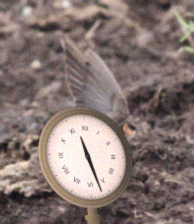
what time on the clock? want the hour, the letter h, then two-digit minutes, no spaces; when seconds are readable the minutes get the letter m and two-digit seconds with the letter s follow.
11h27
